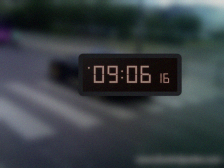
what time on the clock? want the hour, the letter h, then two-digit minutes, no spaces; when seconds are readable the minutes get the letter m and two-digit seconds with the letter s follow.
9h06m16s
